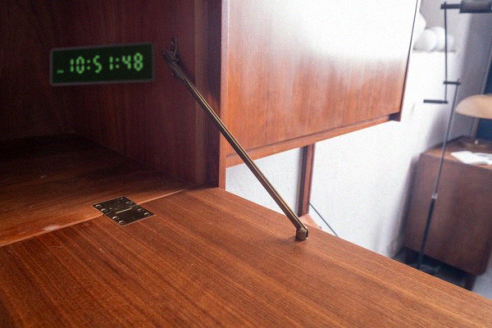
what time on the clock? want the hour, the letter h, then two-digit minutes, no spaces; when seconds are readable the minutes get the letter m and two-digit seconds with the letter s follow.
10h51m48s
